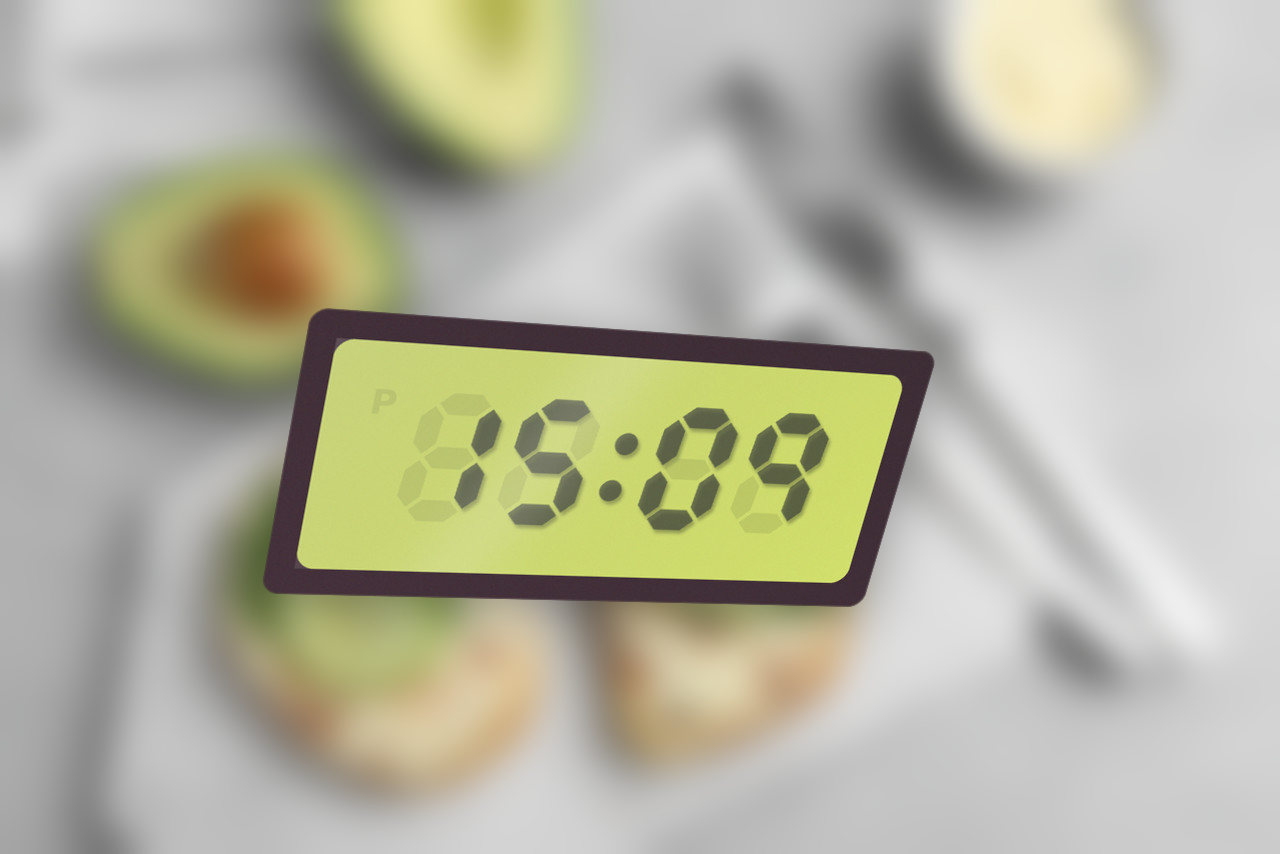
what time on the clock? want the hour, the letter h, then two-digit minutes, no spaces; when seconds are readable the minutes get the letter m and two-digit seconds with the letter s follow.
15h09
